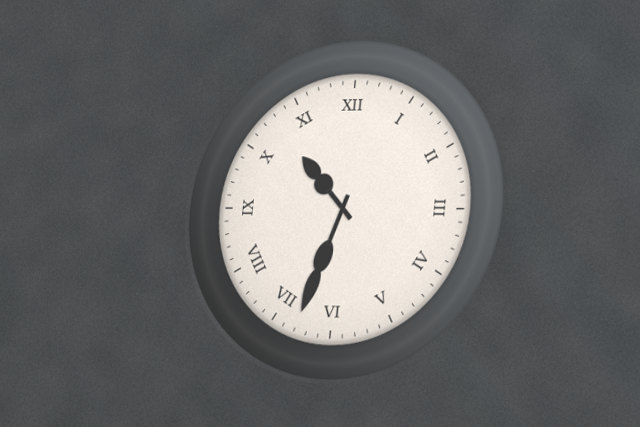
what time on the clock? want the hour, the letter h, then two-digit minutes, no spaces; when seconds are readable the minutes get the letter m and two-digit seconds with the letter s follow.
10h33
